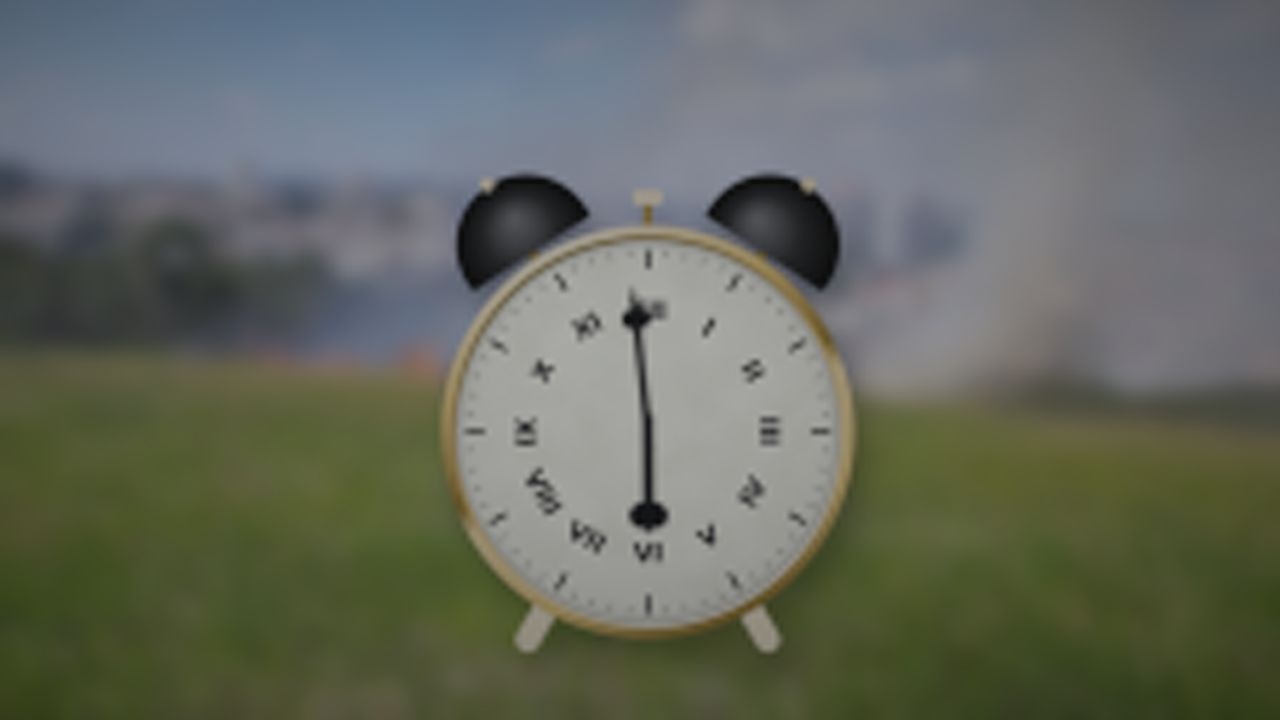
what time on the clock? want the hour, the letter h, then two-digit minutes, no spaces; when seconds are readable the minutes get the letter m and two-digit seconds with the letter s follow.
5h59
